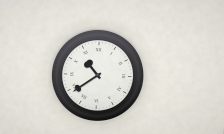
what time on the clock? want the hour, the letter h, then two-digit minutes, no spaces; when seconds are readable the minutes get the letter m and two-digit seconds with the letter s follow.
10h39
